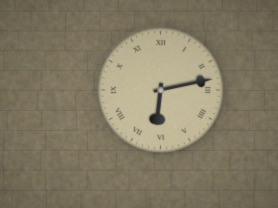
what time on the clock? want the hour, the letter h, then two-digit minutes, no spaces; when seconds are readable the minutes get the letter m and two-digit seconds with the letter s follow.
6h13
